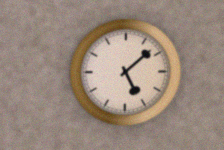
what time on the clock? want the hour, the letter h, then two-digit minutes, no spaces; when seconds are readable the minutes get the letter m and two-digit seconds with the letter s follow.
5h08
